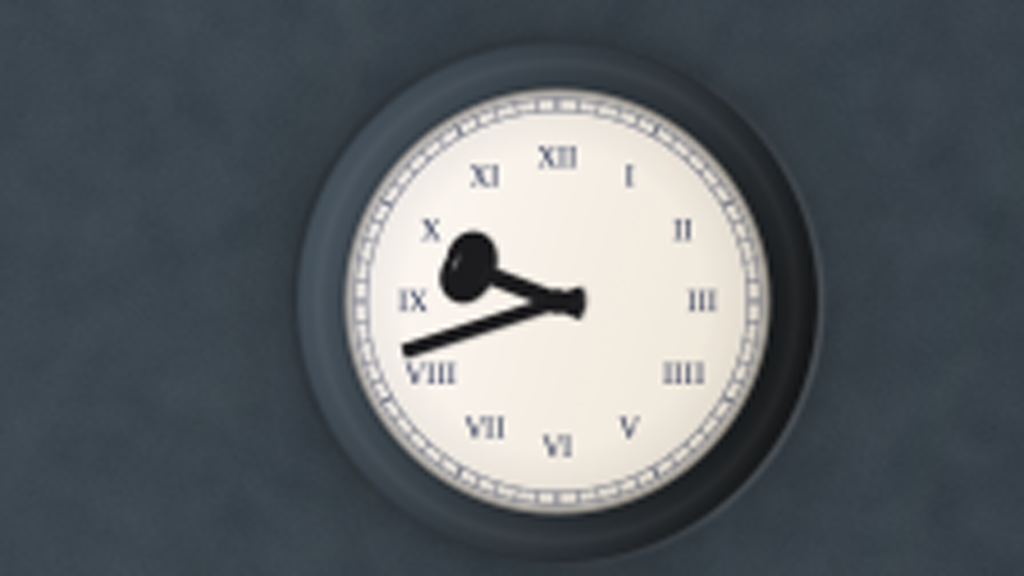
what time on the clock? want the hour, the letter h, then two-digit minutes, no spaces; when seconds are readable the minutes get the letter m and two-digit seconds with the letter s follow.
9h42
